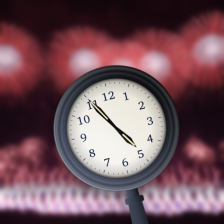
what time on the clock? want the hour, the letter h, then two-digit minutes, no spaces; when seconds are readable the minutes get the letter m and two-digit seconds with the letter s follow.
4h55
